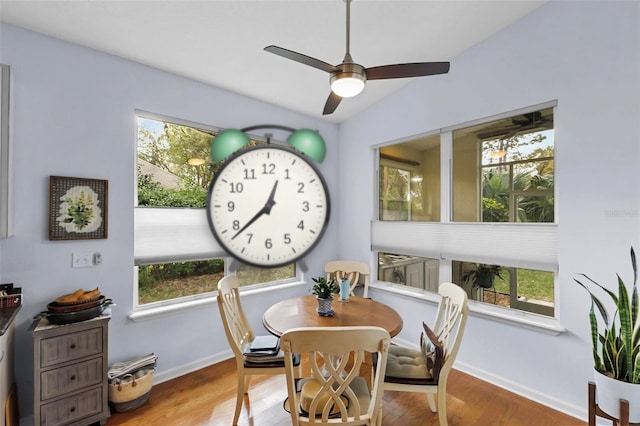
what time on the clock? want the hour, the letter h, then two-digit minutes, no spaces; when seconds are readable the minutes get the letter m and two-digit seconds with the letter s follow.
12h38
